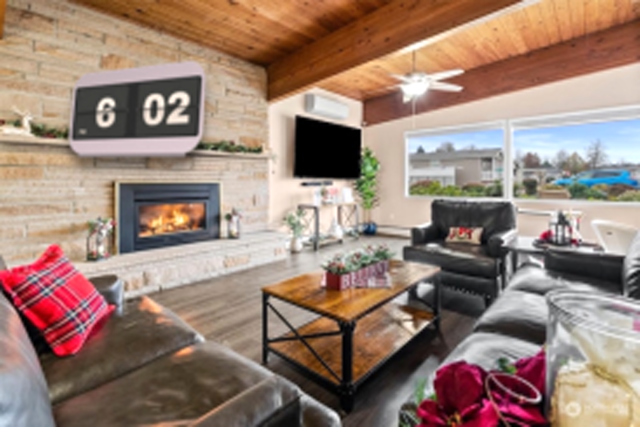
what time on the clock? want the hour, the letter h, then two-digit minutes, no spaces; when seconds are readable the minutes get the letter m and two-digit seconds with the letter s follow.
6h02
